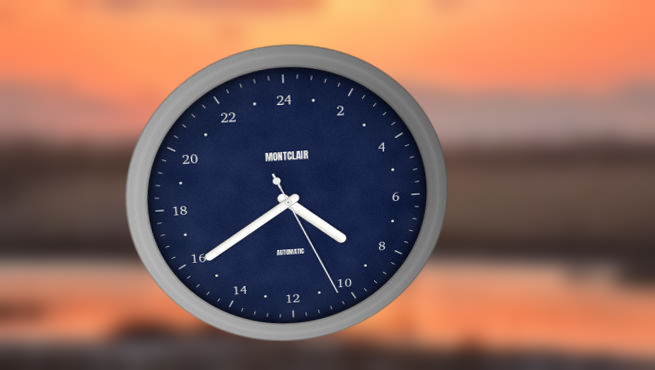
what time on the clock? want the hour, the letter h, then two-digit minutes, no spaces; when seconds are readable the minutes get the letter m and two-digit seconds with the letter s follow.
8h39m26s
